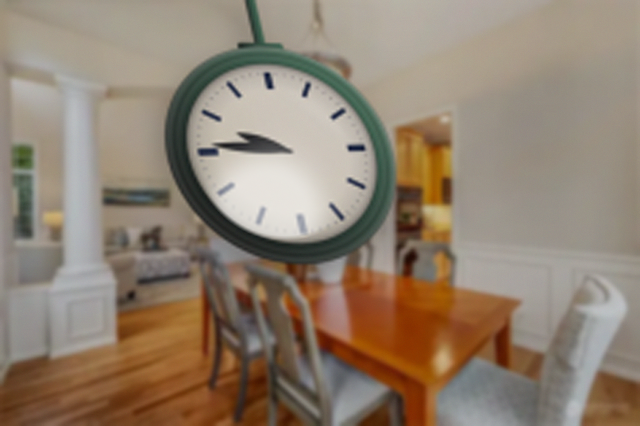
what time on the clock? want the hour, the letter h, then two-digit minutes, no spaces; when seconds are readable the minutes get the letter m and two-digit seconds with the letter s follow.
9h46
